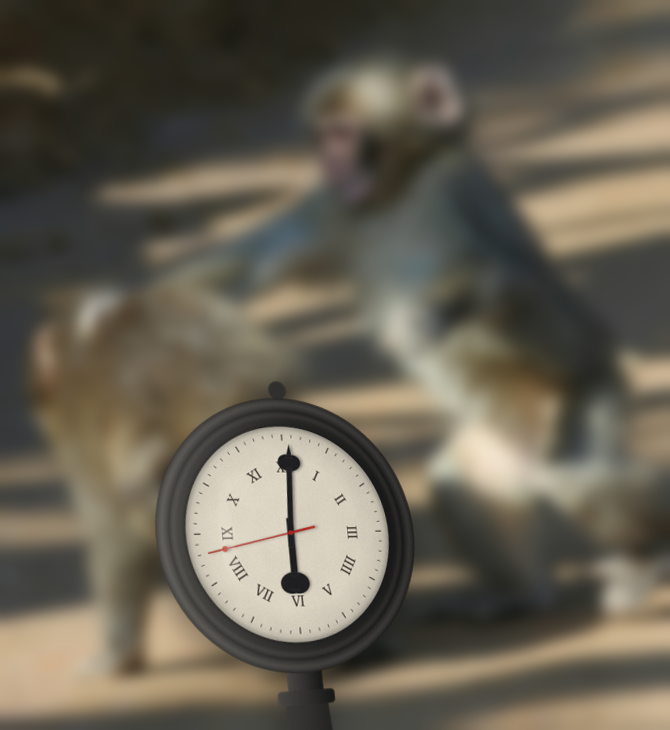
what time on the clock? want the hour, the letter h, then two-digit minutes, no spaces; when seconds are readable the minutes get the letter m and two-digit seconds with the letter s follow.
6h00m43s
